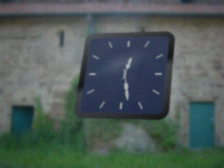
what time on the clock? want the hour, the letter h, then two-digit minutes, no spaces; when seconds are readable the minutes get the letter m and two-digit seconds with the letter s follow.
12h28
